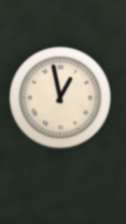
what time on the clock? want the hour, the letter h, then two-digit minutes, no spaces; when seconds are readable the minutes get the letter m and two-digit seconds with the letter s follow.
12h58
